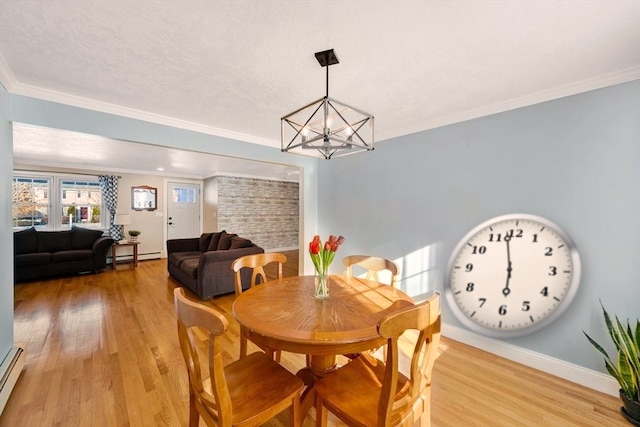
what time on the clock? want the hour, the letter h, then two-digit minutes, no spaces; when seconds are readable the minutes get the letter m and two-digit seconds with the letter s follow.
5h58
